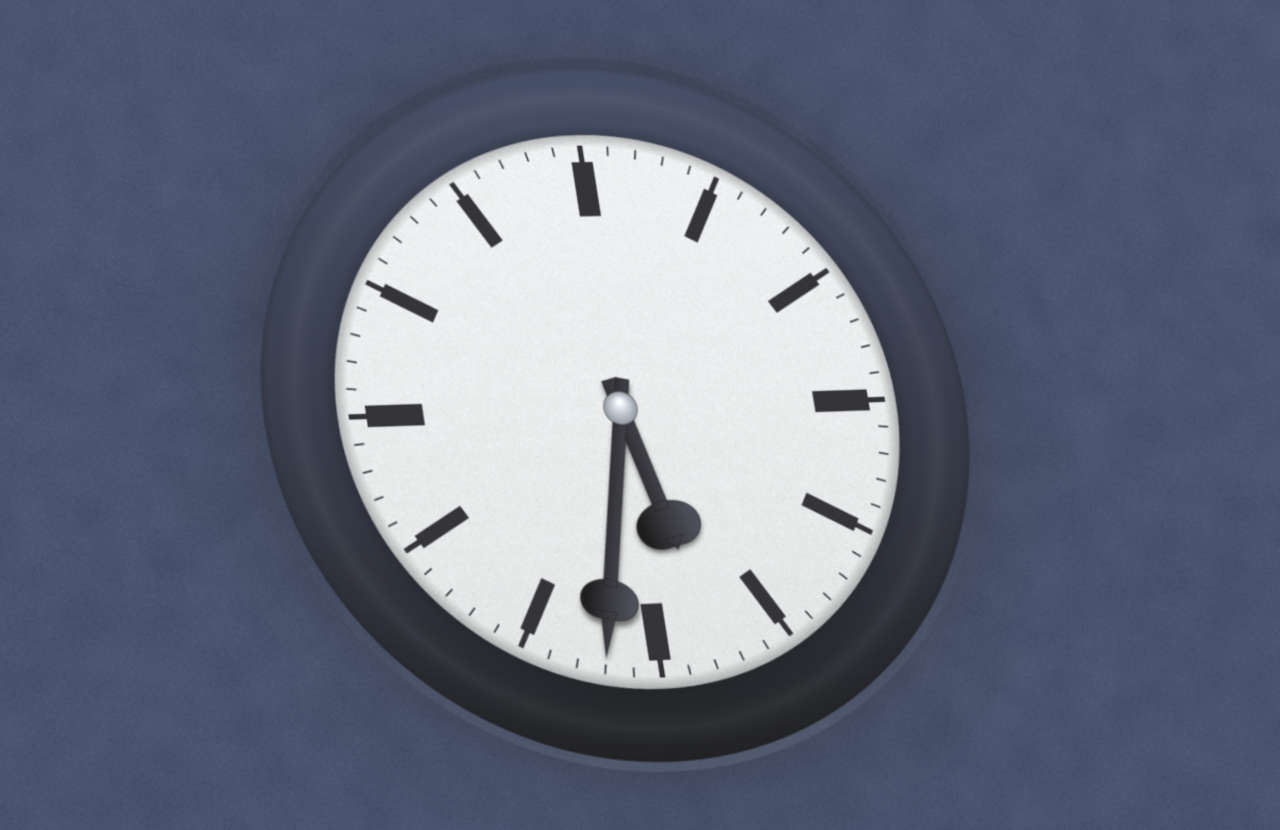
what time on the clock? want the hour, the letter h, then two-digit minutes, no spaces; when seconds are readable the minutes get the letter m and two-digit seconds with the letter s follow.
5h32
